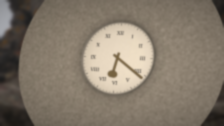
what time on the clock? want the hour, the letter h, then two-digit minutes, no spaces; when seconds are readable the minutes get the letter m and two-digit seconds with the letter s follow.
6h21
